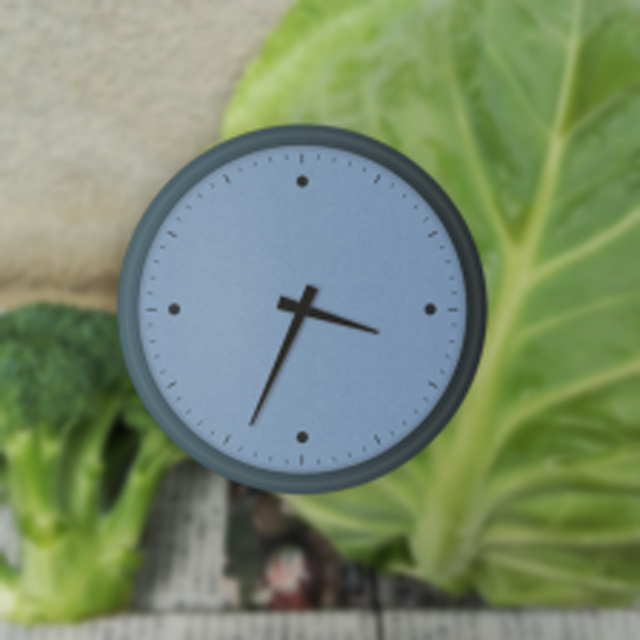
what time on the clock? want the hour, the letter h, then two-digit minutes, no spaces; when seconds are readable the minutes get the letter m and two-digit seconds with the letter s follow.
3h34
